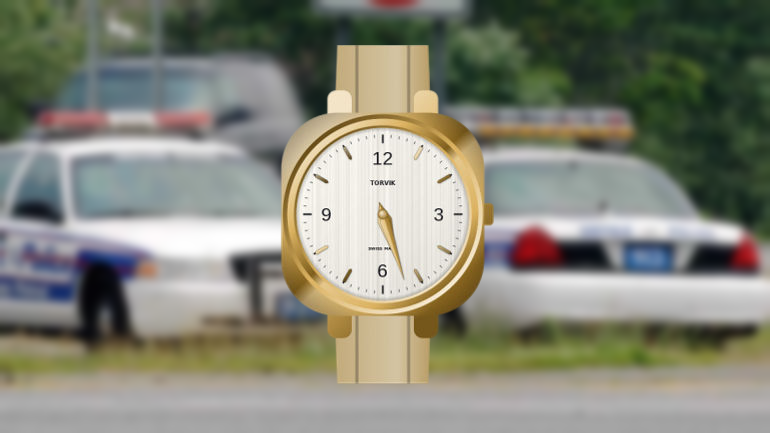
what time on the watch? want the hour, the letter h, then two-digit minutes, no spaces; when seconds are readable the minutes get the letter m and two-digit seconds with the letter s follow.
5h27
